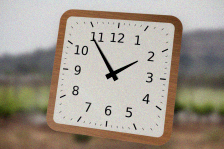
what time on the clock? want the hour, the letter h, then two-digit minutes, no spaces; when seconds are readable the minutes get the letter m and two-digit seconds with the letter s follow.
1h54
